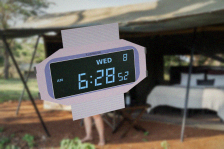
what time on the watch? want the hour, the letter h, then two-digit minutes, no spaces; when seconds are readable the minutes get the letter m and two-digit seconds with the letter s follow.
6h28m52s
